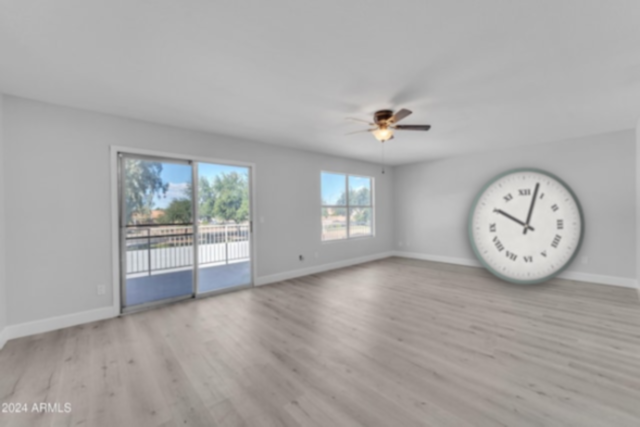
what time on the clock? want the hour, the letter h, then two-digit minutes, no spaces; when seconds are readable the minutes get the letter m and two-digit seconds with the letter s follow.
10h03
